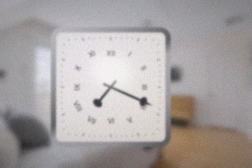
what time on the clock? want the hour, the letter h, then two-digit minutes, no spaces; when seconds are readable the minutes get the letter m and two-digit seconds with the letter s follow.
7h19
